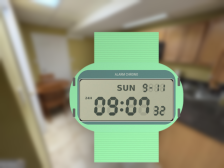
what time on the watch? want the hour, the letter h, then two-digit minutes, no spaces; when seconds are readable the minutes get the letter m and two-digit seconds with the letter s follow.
9h07m32s
